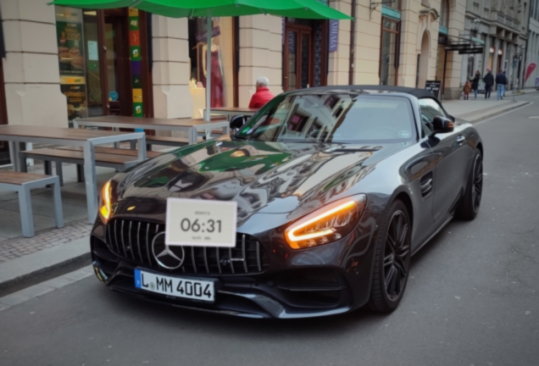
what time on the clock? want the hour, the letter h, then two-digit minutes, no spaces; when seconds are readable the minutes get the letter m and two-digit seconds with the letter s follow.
6h31
